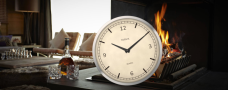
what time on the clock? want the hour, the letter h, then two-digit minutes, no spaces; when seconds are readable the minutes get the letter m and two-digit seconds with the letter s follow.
10h10
